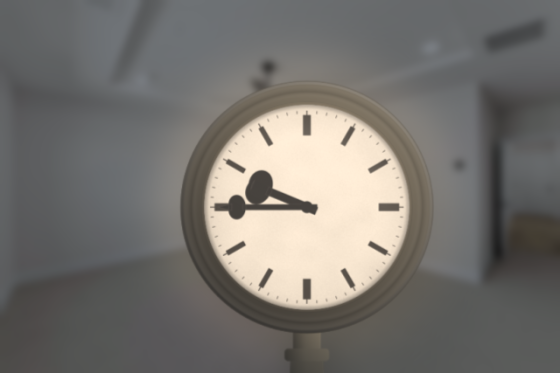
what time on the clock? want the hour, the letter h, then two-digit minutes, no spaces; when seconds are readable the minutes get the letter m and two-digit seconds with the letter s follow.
9h45
